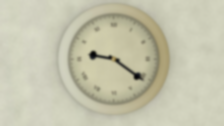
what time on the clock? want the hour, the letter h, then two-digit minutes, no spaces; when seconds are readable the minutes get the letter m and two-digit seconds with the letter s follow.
9h21
